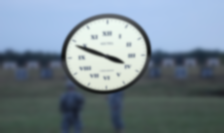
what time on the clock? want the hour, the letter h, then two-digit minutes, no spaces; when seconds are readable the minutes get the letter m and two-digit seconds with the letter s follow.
3h49
